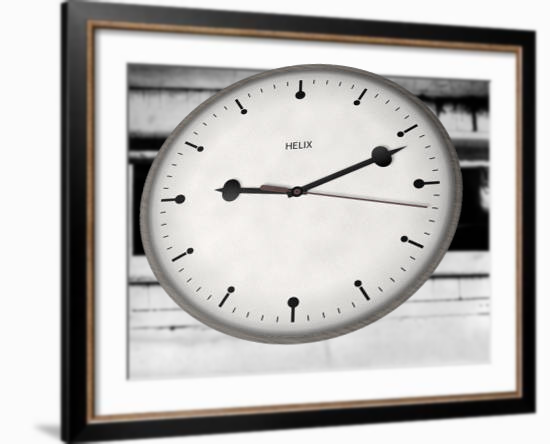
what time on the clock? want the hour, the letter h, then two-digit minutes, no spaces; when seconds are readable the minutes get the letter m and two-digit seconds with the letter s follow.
9h11m17s
